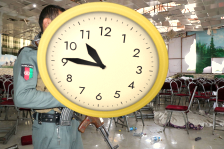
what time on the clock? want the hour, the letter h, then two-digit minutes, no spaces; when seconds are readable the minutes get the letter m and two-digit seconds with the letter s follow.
10h46
